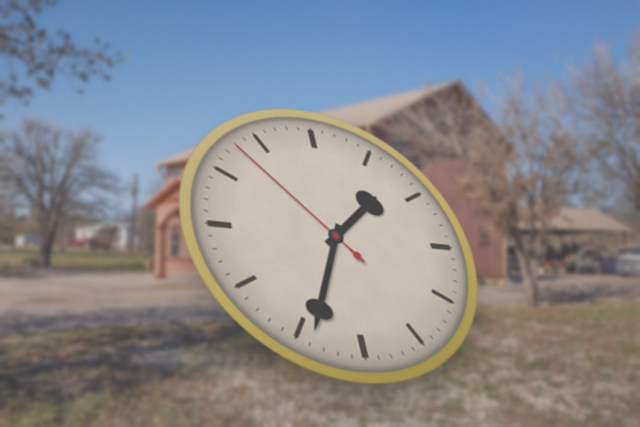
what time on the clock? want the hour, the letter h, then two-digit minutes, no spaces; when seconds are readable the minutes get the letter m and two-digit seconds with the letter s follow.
1h33m53s
